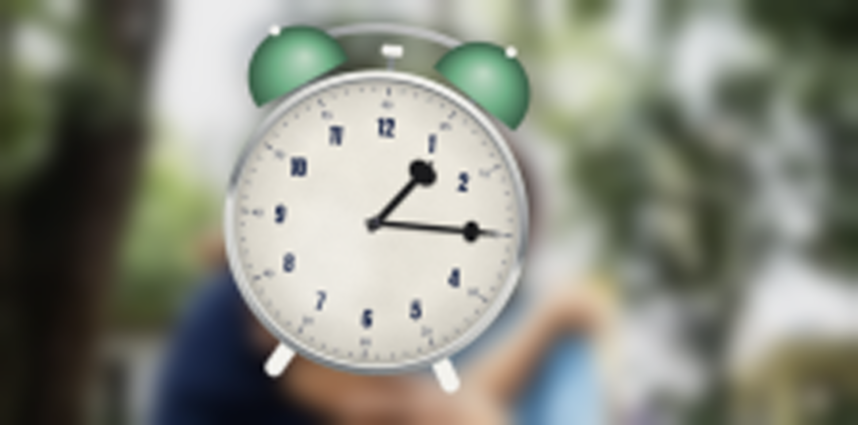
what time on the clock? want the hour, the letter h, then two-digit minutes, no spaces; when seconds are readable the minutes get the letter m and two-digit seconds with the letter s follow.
1h15
